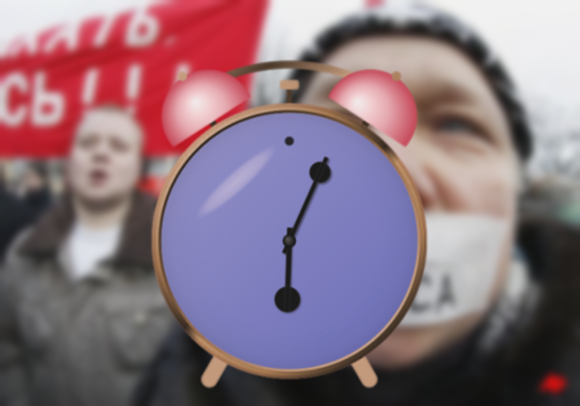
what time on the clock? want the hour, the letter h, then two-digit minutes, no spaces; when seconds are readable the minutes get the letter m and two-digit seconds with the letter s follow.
6h04
